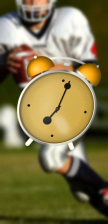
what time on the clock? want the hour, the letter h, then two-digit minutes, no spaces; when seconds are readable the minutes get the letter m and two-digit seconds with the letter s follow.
7h02
